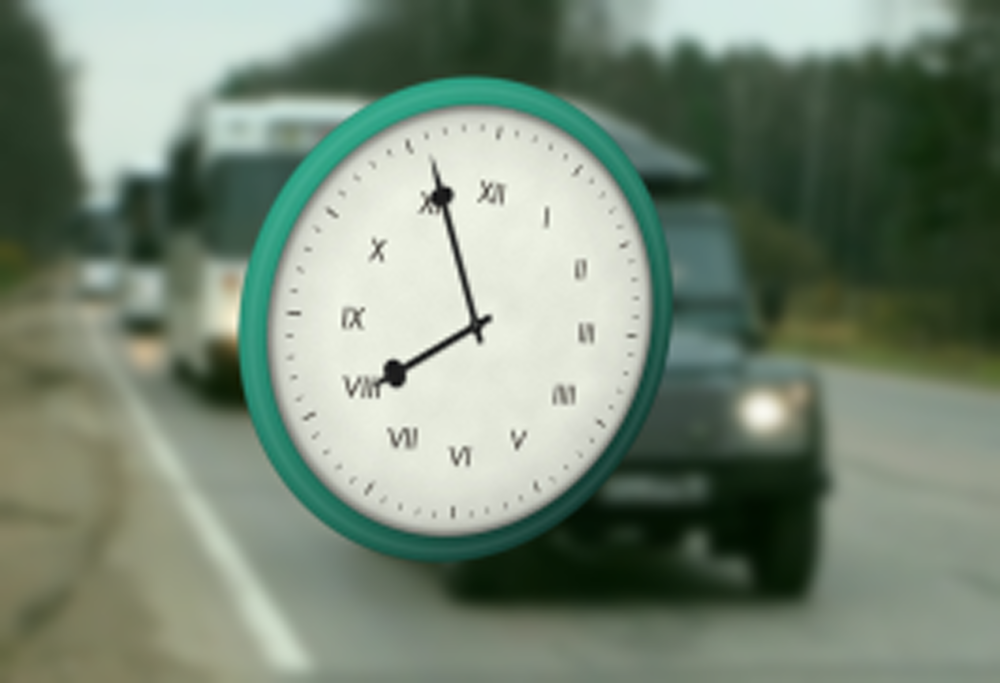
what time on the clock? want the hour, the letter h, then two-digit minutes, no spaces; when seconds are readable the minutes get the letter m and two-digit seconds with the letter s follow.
7h56
